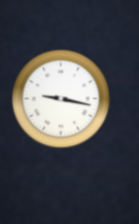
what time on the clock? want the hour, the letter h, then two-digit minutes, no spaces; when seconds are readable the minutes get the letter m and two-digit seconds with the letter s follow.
9h17
